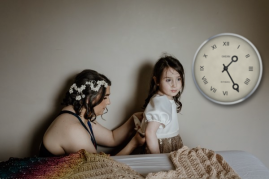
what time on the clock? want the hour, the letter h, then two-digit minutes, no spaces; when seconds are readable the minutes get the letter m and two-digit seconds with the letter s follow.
1h25
